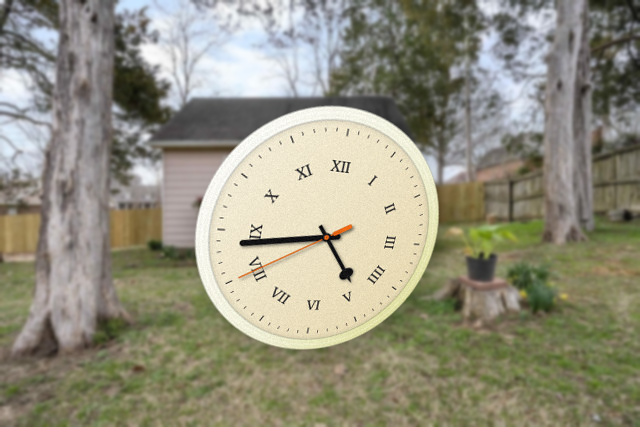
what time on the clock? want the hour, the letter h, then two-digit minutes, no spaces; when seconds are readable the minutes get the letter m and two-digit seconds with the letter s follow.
4h43m40s
